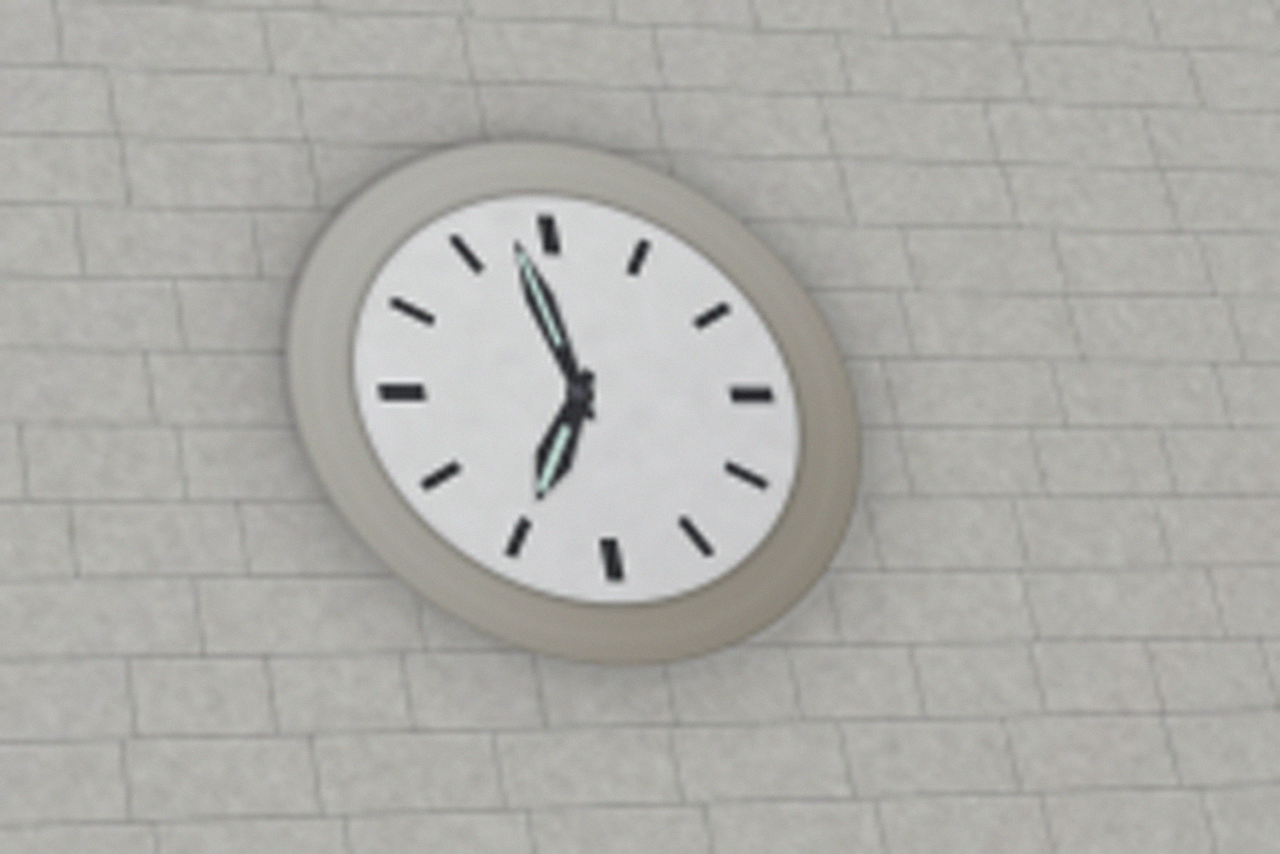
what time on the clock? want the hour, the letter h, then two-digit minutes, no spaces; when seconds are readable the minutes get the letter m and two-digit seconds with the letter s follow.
6h58
